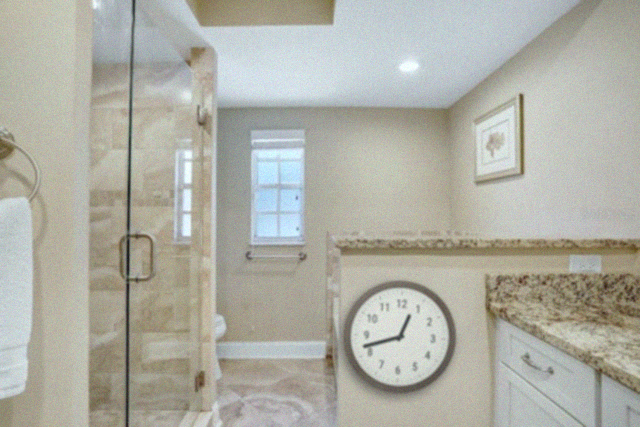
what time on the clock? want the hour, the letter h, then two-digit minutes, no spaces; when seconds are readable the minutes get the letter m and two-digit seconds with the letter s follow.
12h42
